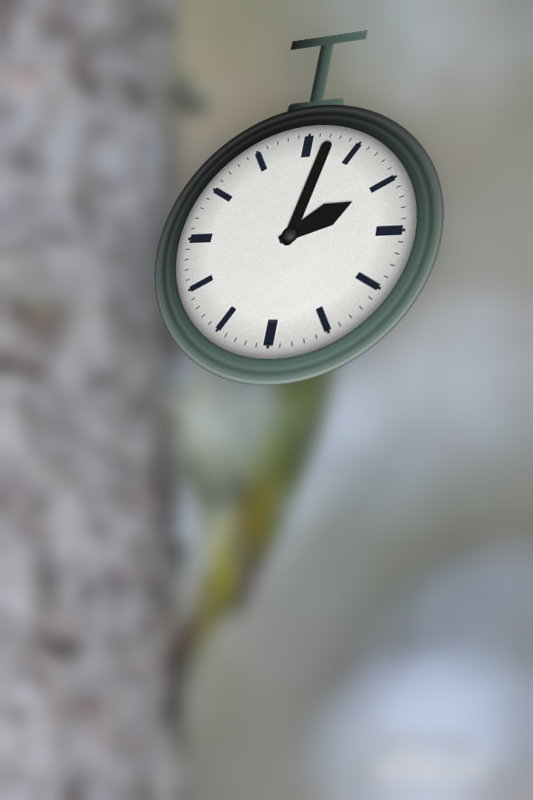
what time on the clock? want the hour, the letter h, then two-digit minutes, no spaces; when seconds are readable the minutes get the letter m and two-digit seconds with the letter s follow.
2h02
